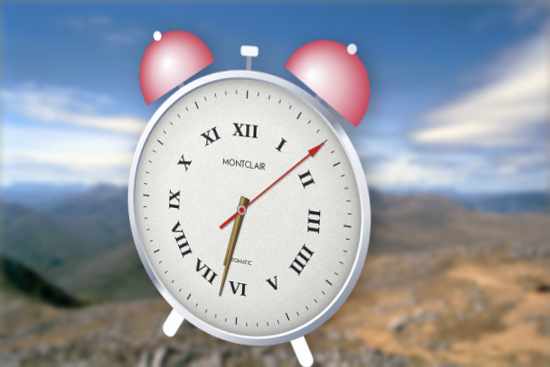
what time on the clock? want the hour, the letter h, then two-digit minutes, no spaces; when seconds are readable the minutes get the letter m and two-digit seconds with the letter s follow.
6h32m08s
